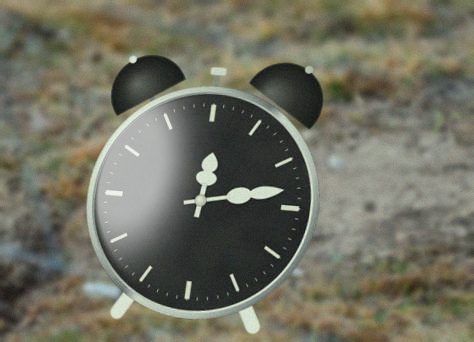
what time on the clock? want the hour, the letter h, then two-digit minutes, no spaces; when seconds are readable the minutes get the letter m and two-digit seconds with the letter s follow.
12h13
